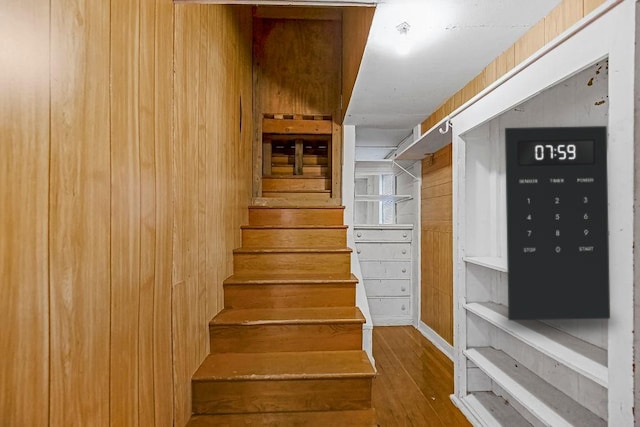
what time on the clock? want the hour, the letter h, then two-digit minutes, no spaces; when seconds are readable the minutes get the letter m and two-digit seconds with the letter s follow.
7h59
